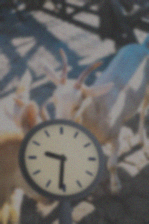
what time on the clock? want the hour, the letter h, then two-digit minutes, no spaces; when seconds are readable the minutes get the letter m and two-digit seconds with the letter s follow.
9h31
